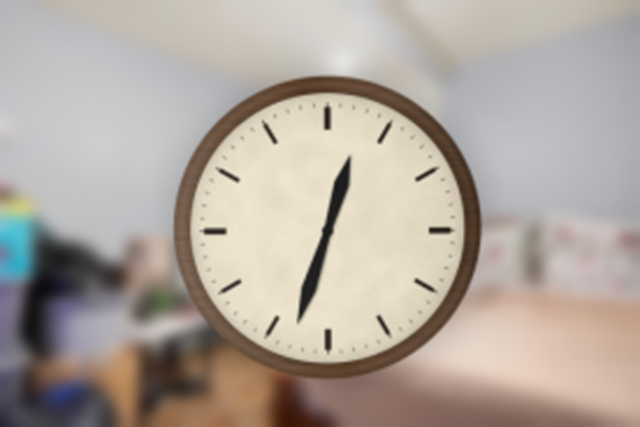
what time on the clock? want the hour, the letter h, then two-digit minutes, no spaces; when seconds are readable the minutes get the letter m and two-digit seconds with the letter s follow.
12h33
